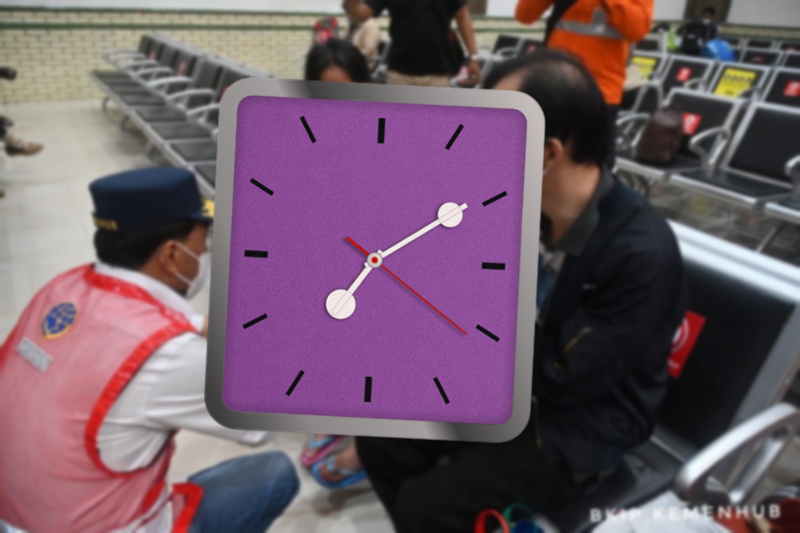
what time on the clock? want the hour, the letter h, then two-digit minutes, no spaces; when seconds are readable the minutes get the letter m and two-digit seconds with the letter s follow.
7h09m21s
